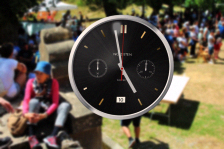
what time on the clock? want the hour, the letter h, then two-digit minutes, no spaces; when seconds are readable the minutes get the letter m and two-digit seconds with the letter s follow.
4h58
